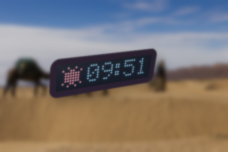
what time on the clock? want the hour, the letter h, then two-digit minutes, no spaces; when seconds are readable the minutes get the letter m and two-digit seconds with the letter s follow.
9h51
